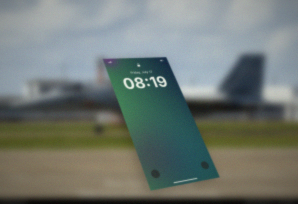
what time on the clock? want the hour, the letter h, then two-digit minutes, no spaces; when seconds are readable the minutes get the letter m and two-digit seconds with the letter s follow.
8h19
